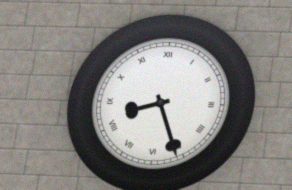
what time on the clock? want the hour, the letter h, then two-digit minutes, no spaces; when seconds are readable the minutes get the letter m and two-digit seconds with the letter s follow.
8h26
